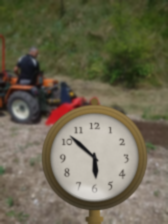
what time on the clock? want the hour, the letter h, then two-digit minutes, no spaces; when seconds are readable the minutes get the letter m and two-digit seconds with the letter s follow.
5h52
